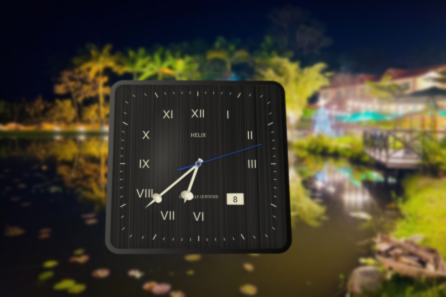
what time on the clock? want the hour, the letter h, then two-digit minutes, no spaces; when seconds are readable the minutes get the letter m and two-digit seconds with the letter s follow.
6h38m12s
